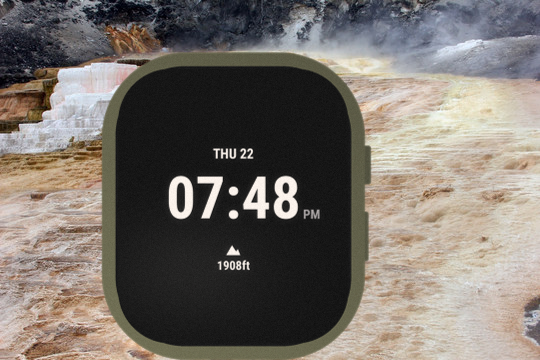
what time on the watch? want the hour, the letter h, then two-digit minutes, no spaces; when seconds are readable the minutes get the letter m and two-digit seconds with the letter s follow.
7h48
